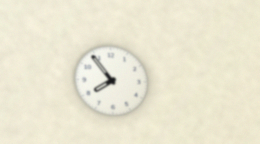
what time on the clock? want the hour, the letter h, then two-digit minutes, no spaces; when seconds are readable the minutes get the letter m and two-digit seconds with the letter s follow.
7h54
